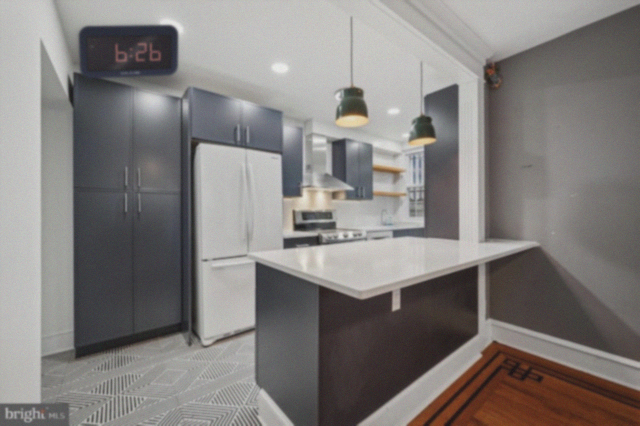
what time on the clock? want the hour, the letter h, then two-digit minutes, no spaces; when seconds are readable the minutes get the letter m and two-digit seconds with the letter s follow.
6h26
